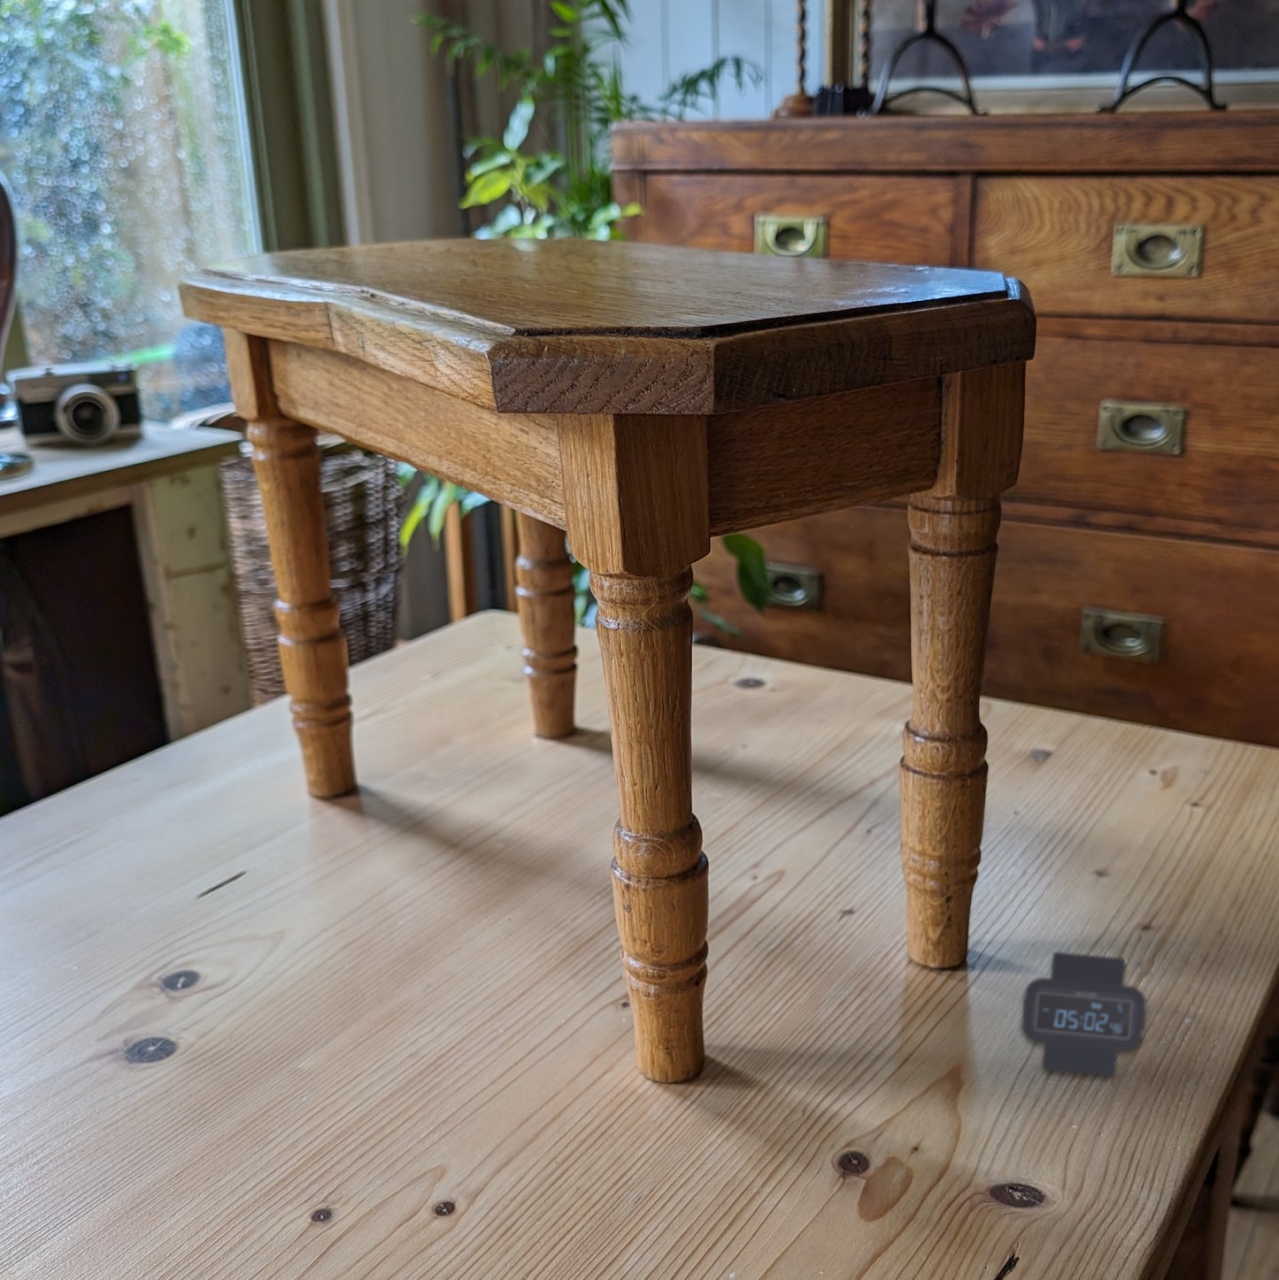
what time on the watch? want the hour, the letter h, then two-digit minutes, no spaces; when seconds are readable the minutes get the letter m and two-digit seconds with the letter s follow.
5h02
